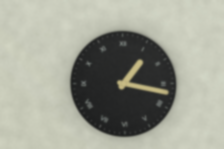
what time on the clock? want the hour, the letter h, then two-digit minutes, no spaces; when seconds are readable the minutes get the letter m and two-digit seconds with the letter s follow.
1h17
